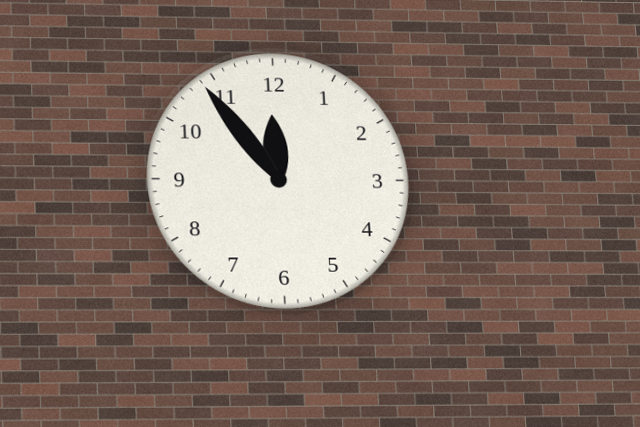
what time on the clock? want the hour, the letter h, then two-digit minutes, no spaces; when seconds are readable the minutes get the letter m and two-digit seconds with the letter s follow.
11h54
